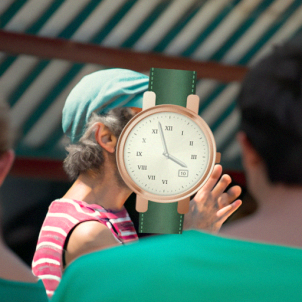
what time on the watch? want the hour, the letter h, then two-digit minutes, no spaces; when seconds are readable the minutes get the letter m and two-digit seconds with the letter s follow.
3h57
